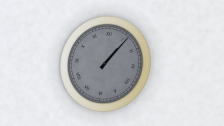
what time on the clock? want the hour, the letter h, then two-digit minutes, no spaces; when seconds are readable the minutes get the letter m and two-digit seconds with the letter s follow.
1h06
